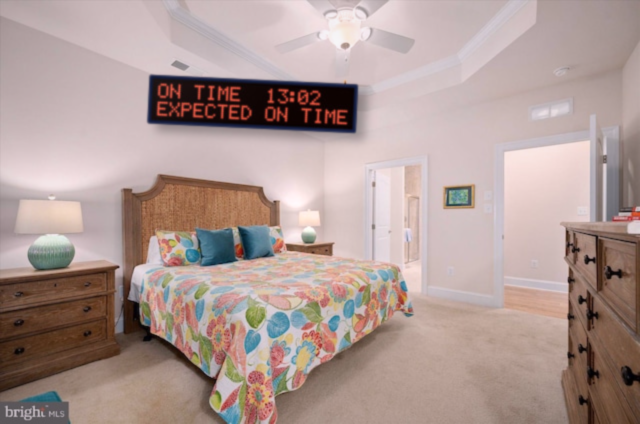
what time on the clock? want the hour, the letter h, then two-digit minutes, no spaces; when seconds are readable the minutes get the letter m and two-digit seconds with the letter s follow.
13h02
